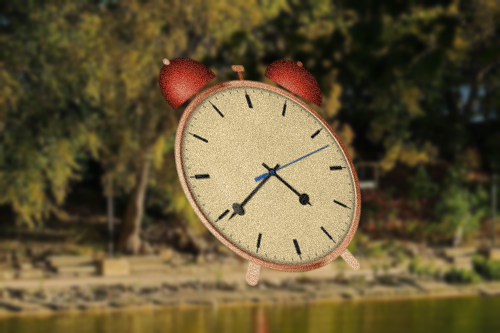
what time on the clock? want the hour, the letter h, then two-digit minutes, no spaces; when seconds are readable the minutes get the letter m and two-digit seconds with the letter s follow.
4h39m12s
